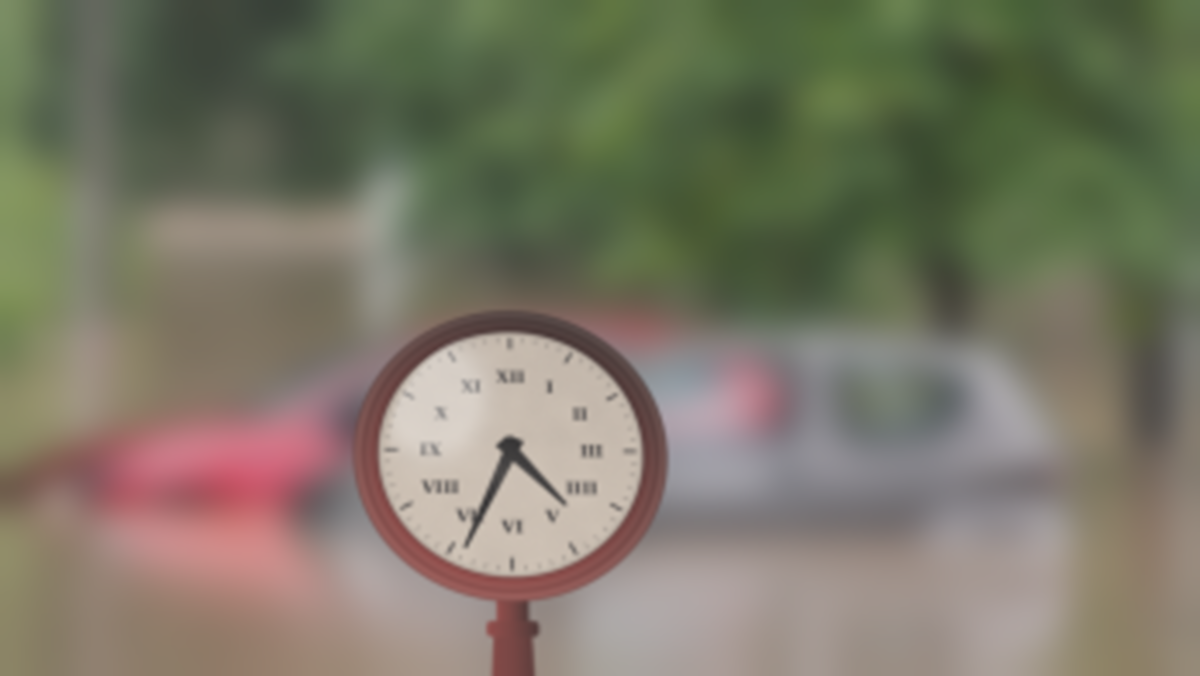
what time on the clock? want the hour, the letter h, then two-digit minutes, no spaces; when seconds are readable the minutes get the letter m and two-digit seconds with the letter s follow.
4h34
